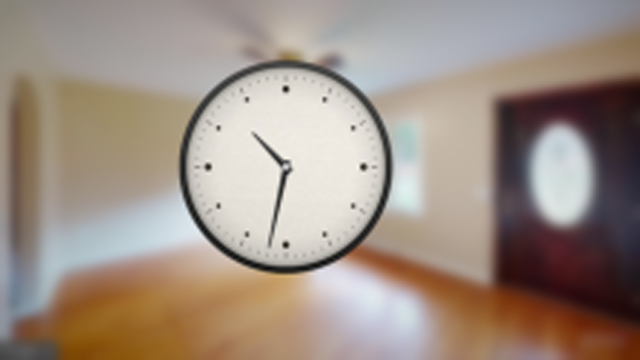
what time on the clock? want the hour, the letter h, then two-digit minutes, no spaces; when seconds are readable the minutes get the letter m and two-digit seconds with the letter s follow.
10h32
